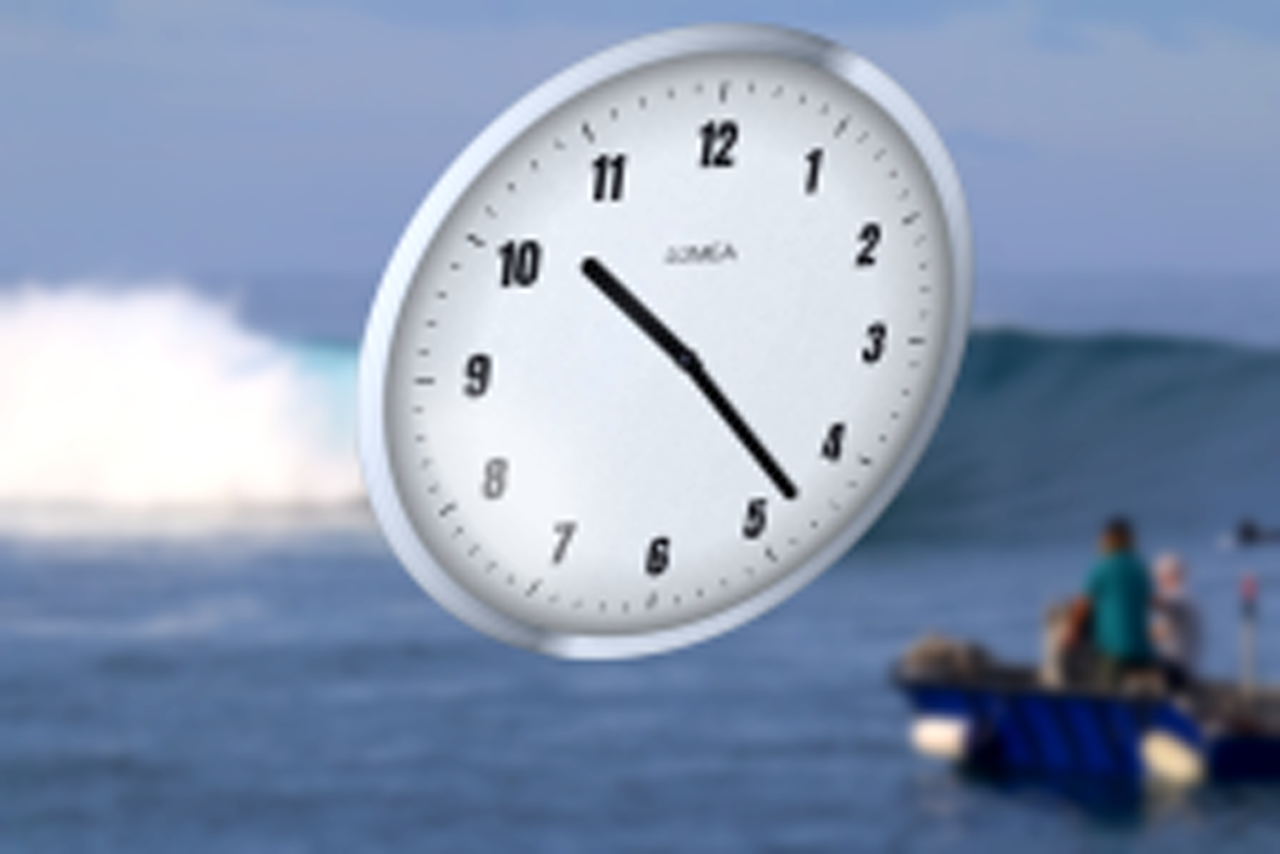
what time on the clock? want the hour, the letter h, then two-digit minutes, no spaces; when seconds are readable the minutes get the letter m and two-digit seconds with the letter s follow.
10h23
